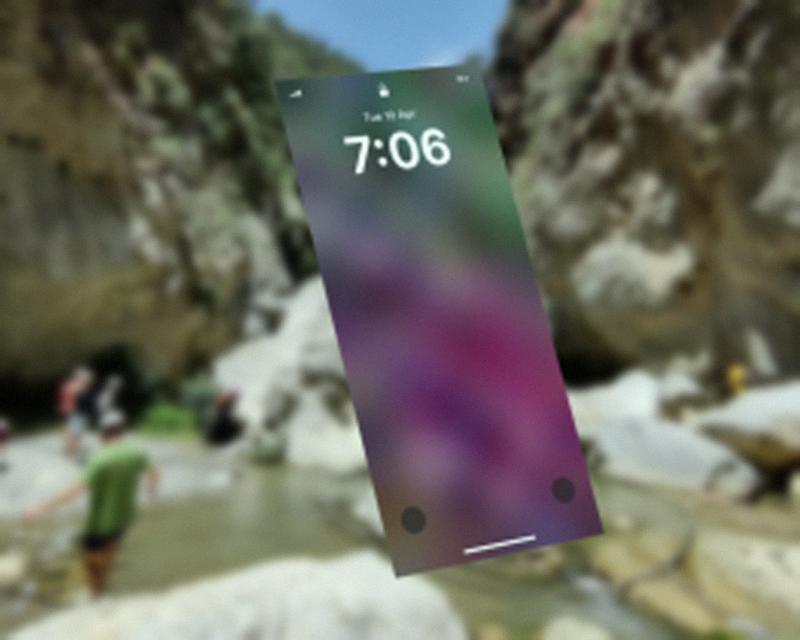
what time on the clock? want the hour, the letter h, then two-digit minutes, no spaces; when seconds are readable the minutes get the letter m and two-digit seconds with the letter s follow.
7h06
